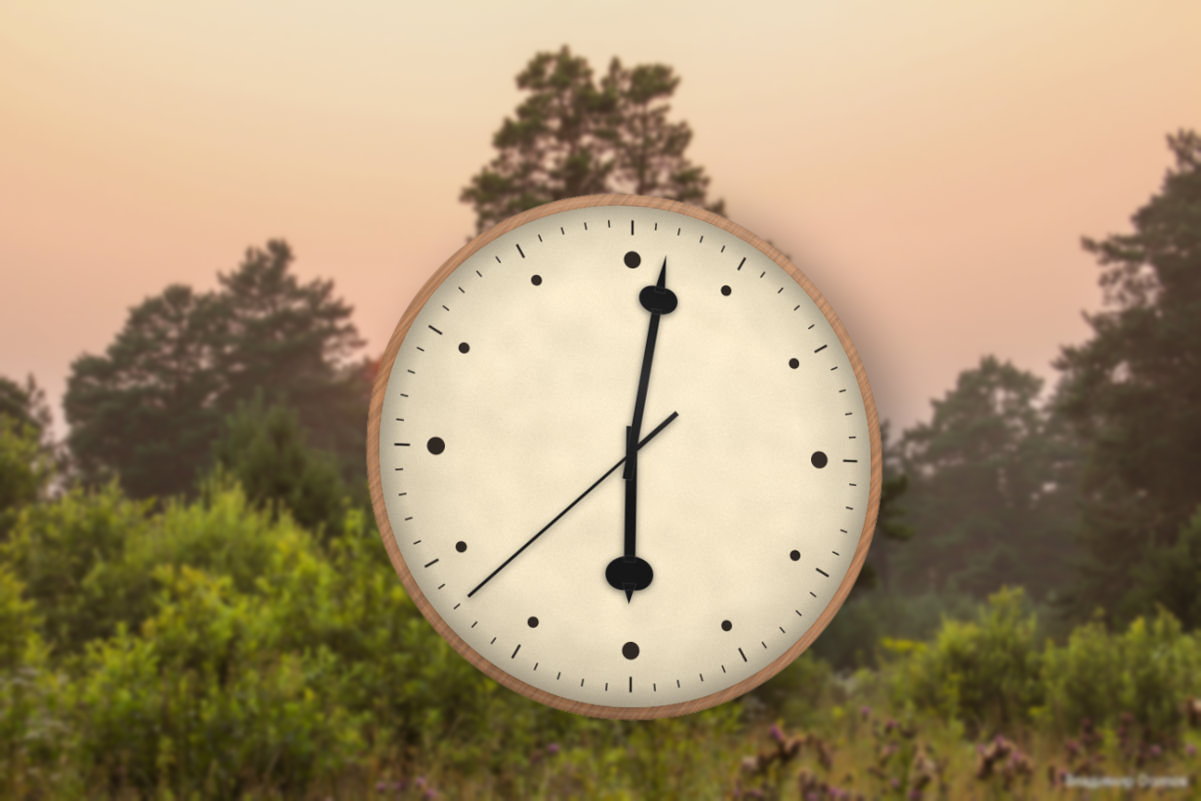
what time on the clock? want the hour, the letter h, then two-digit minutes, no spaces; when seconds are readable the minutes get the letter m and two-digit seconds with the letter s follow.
6h01m38s
